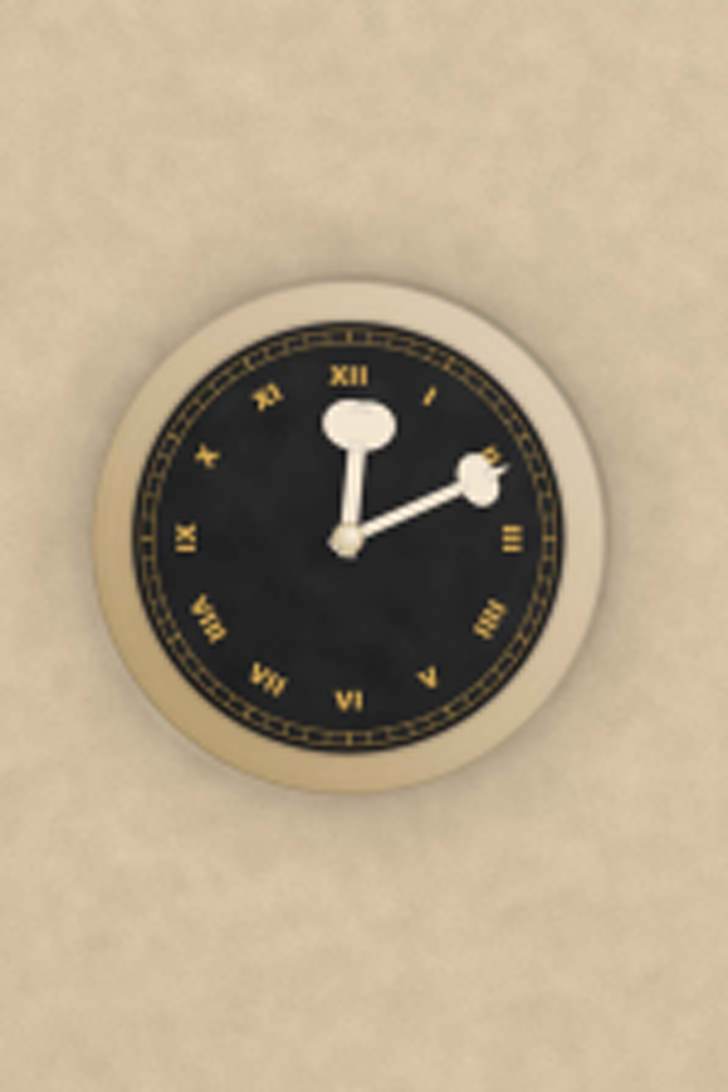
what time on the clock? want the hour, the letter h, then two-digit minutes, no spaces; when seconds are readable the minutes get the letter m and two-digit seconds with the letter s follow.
12h11
